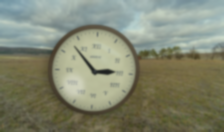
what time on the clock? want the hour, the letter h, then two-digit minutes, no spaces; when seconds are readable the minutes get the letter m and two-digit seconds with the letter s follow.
2h53
